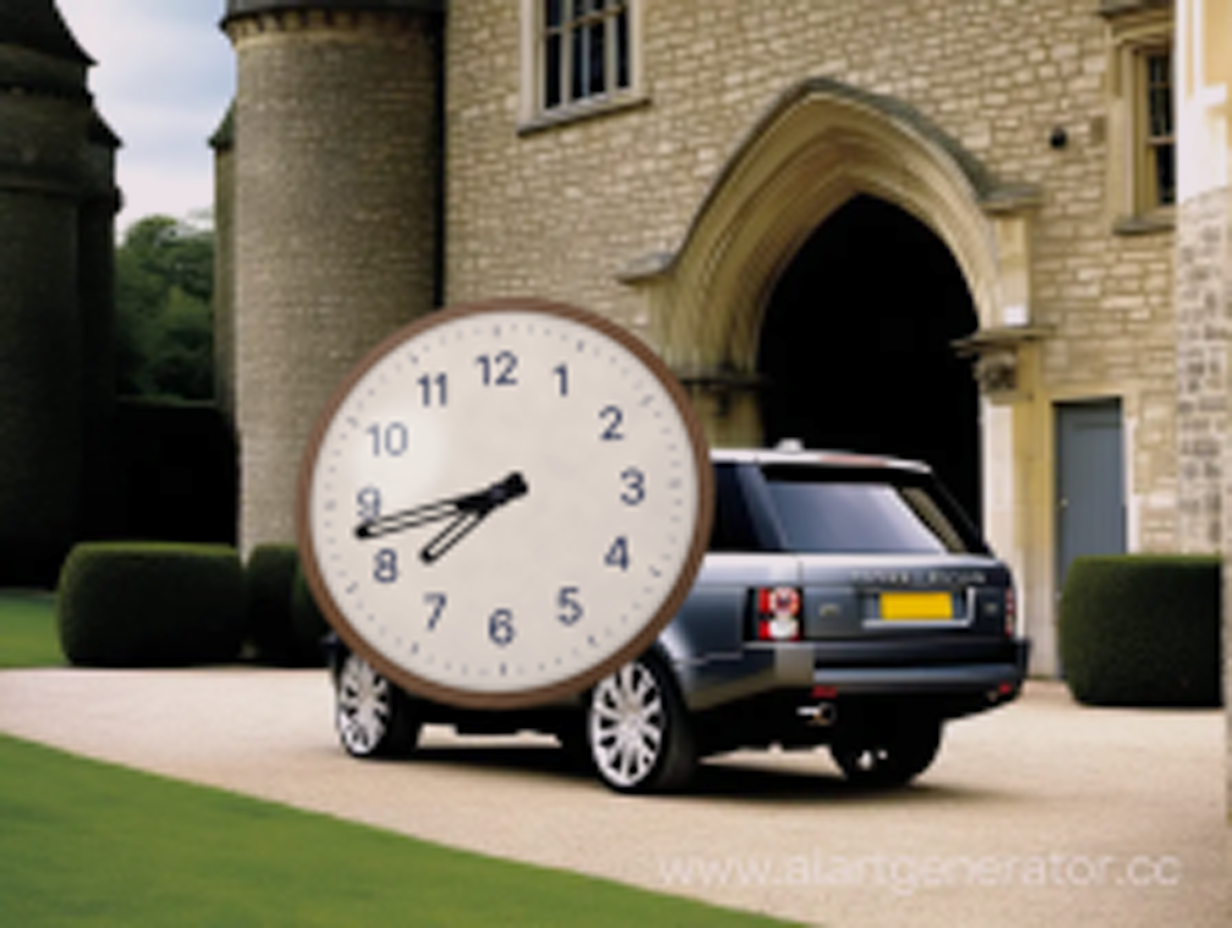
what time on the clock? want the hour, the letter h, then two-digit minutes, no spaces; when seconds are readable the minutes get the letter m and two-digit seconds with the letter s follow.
7h43
